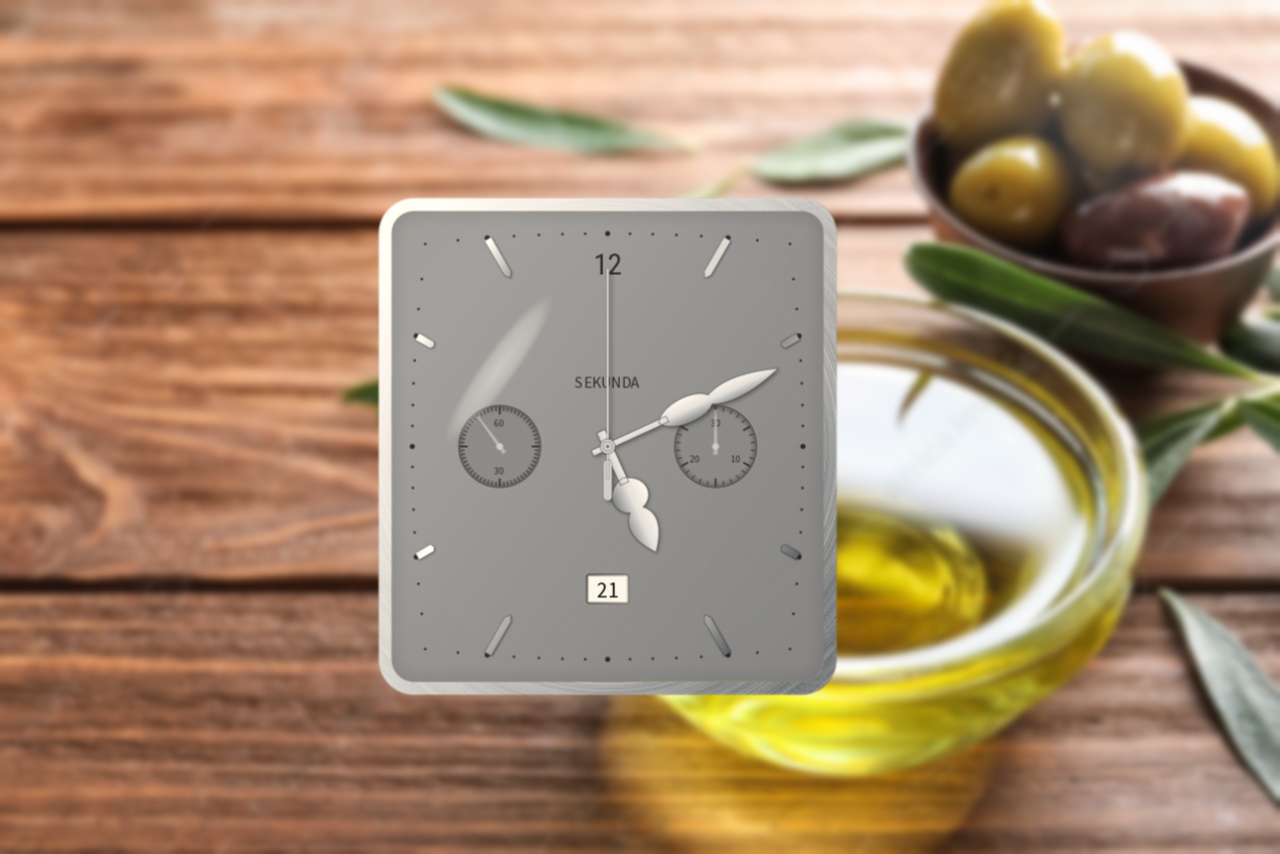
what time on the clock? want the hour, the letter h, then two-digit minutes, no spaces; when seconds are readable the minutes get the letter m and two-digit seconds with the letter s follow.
5h10m54s
